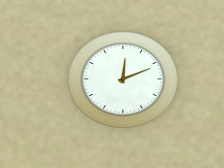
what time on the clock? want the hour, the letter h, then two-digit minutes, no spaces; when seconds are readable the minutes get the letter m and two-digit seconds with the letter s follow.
12h11
